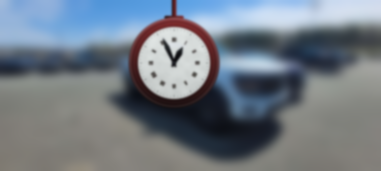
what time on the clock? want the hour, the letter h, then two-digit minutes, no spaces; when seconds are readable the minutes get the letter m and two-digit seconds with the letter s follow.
12h56
